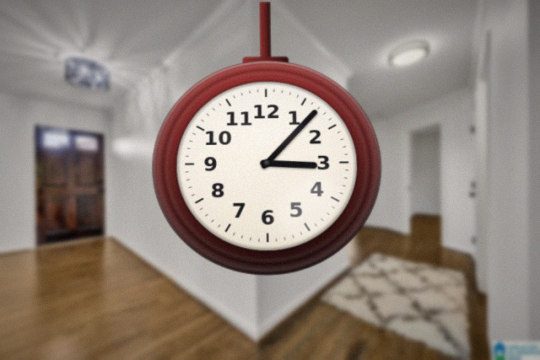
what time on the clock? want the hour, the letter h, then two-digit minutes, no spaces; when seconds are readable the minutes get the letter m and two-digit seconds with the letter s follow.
3h07
